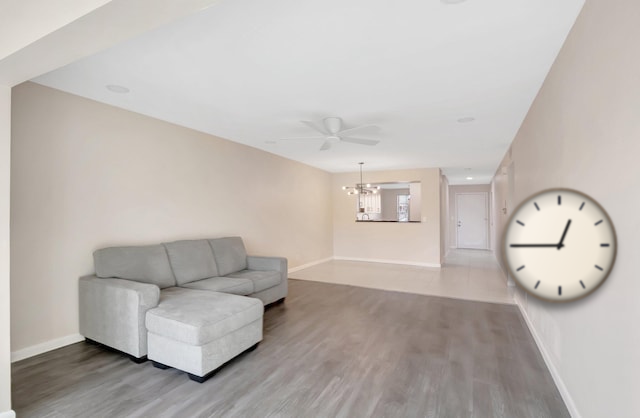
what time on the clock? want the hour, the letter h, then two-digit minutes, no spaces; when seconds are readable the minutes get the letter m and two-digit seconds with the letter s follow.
12h45
